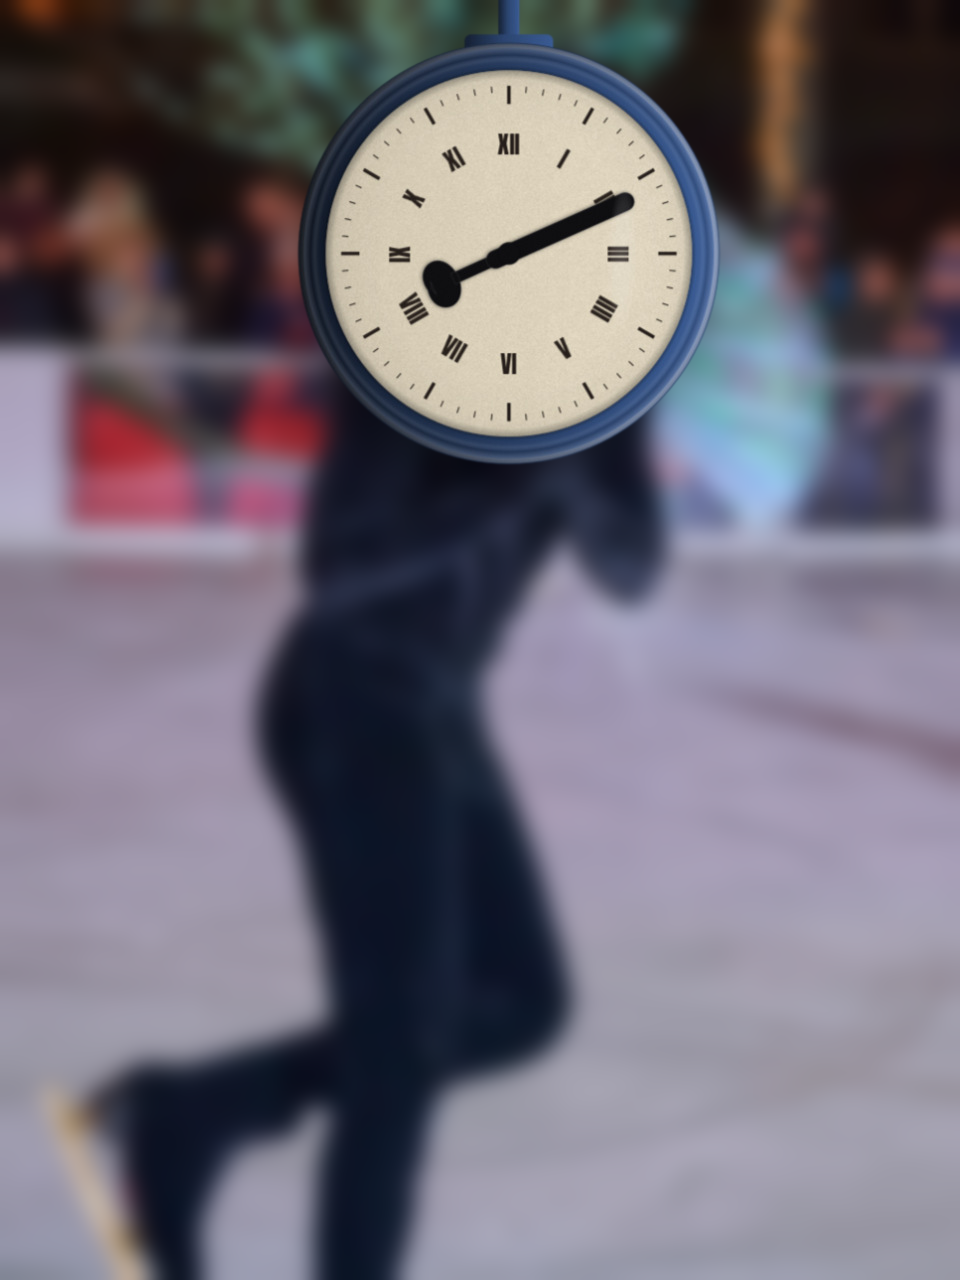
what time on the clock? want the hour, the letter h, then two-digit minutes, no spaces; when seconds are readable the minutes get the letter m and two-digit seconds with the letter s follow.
8h11
